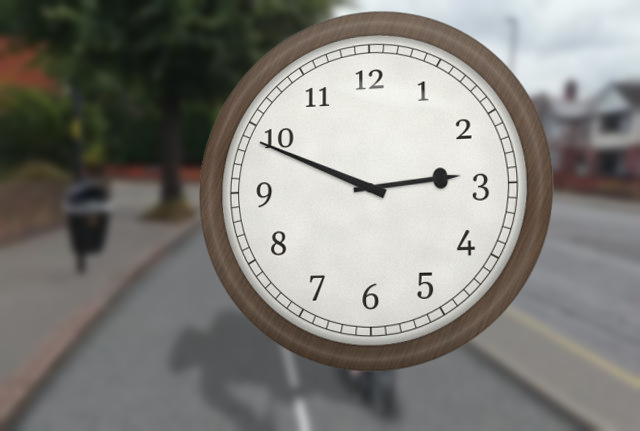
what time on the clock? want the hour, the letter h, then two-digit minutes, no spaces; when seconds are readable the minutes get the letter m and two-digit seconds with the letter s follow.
2h49
